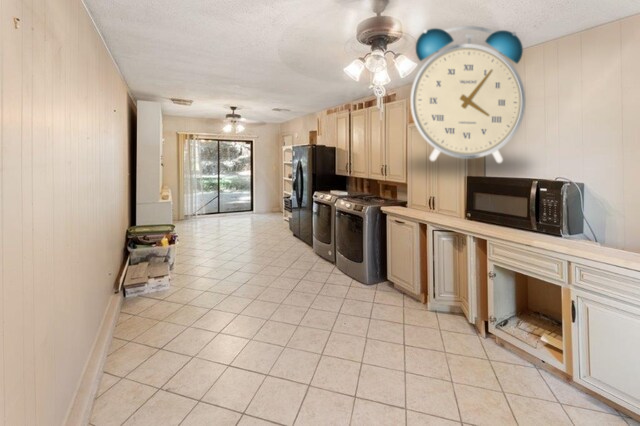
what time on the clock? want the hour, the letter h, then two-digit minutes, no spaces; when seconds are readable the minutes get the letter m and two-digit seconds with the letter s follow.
4h06
